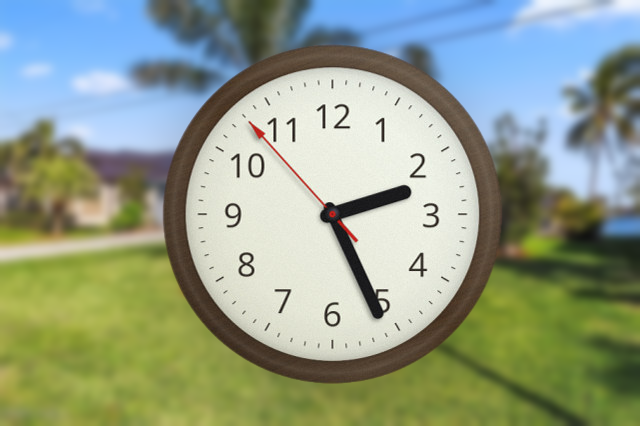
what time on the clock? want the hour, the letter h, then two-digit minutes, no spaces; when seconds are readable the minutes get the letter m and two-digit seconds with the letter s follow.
2h25m53s
